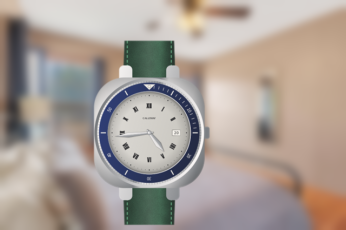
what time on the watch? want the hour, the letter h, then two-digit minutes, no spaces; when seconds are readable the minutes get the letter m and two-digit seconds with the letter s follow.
4h44
